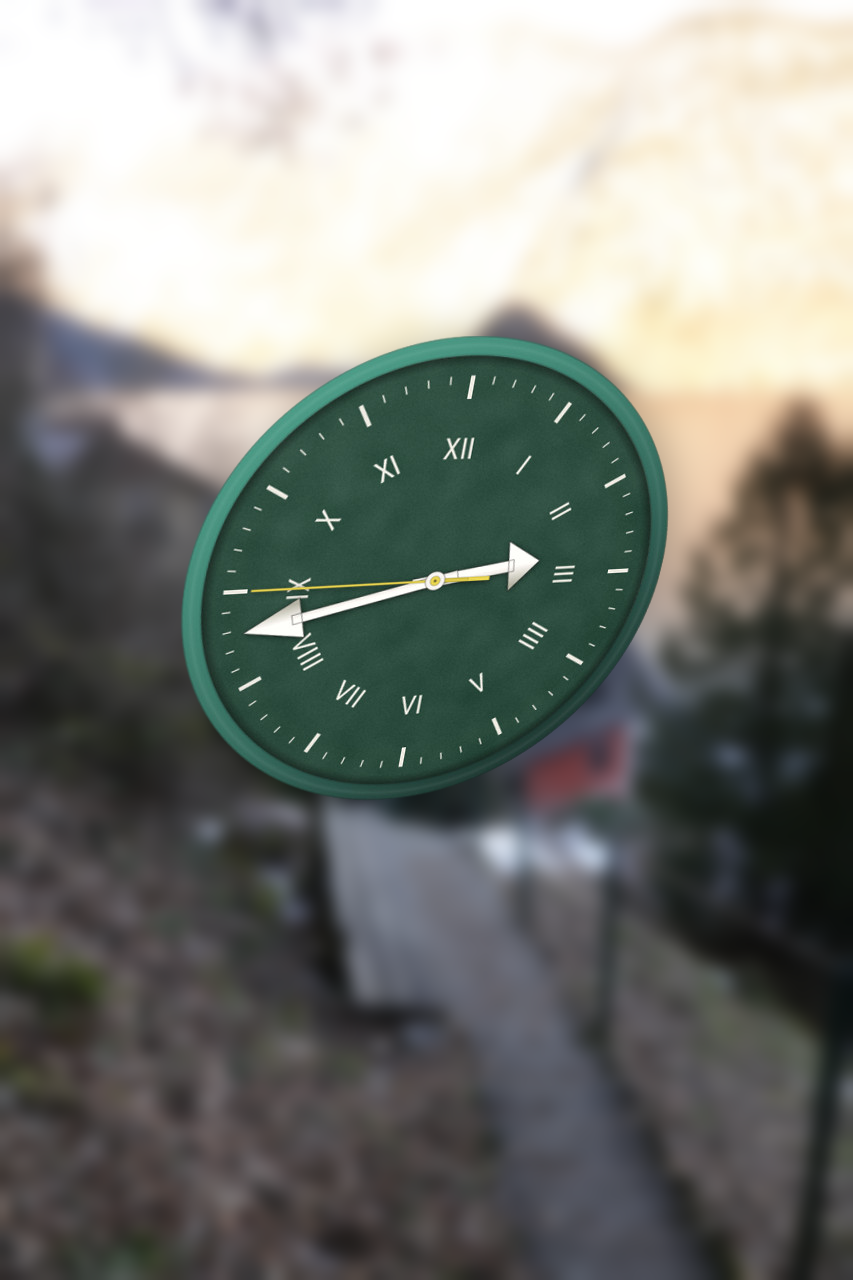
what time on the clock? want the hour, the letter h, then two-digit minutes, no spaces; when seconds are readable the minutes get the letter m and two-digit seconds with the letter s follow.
2h42m45s
